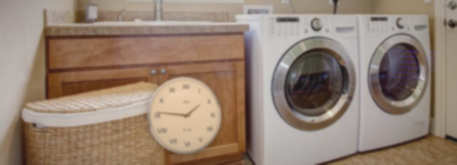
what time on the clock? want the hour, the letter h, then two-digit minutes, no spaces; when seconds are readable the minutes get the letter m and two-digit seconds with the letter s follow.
1h46
